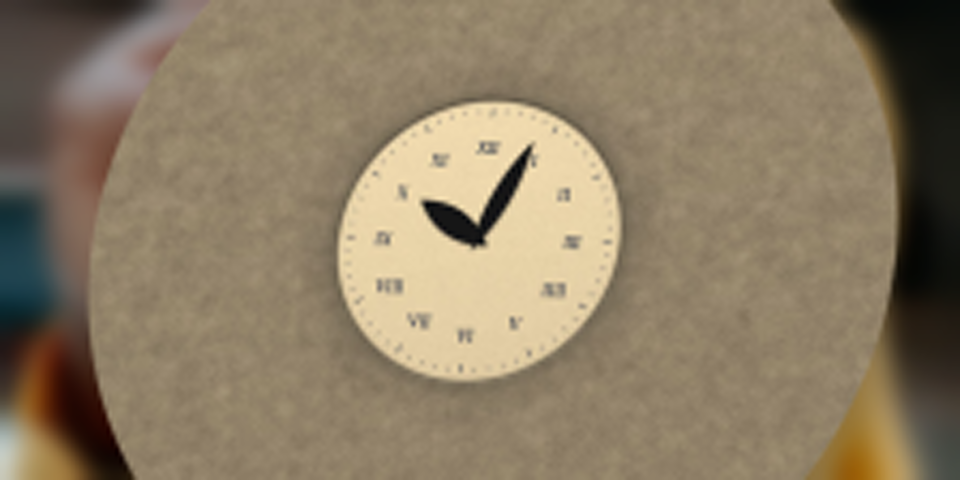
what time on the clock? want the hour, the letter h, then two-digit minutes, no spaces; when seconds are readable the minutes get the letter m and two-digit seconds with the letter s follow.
10h04
